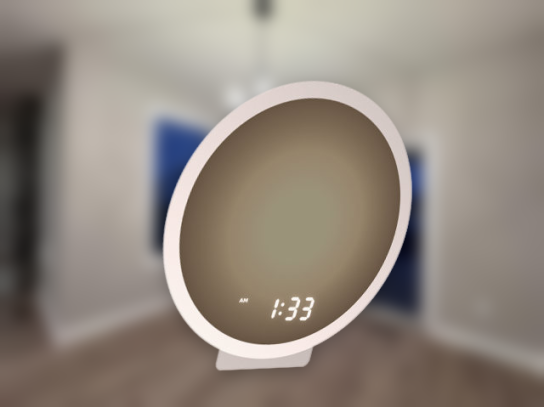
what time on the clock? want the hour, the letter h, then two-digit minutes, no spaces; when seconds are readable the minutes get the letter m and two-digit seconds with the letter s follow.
1h33
